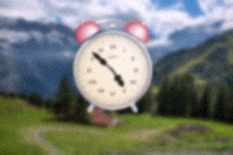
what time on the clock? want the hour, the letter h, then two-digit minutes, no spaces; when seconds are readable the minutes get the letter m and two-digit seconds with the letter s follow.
4h52
